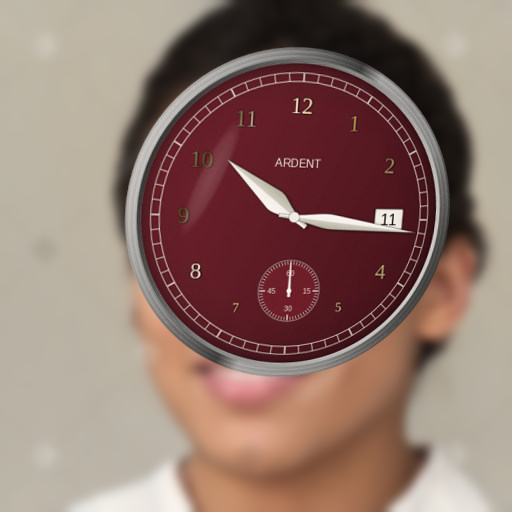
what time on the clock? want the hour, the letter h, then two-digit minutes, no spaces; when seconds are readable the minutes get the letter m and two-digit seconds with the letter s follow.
10h16
